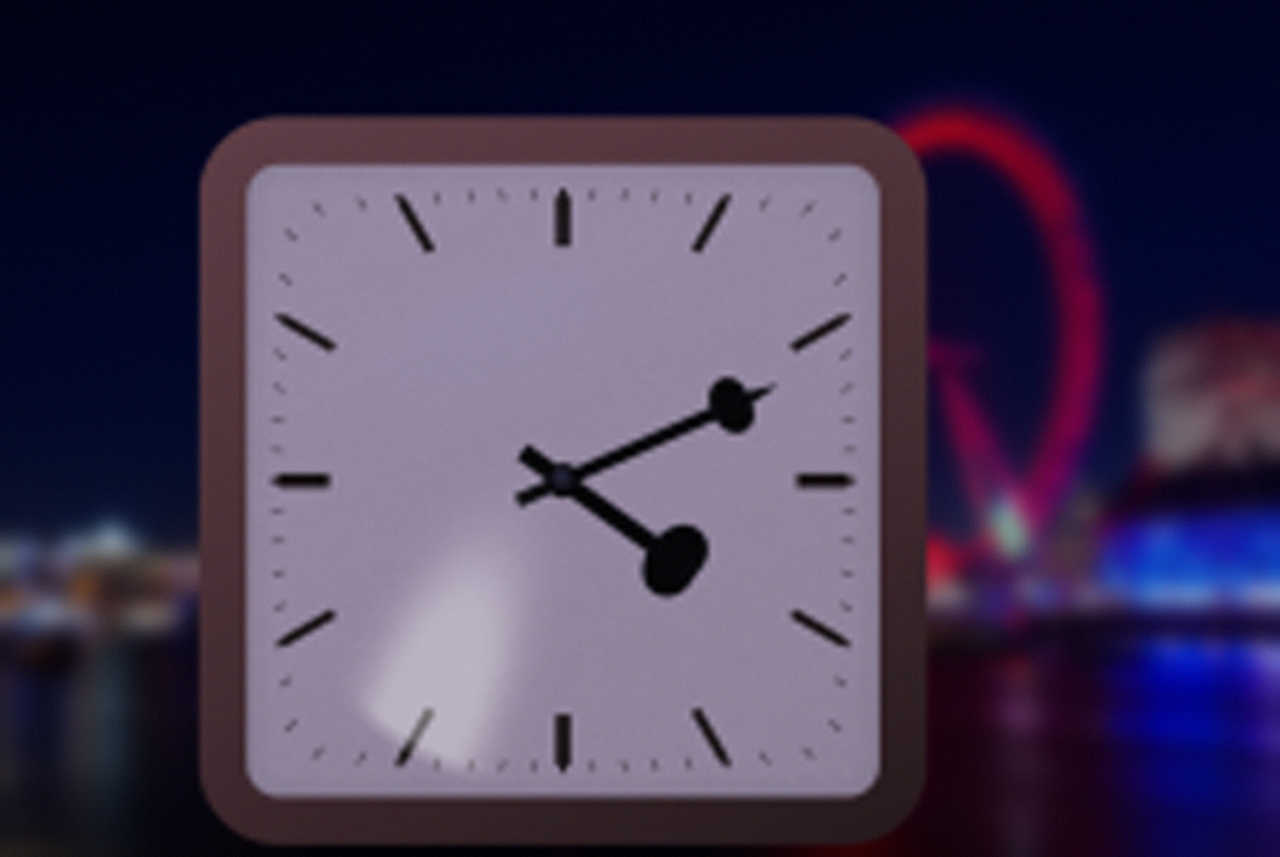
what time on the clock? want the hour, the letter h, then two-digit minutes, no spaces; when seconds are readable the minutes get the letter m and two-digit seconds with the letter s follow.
4h11
